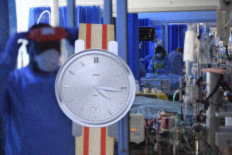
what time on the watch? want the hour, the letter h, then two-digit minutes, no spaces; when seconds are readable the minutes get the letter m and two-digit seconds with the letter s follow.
4h16
